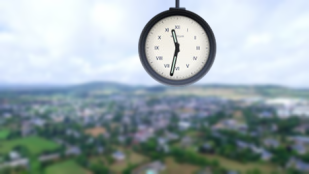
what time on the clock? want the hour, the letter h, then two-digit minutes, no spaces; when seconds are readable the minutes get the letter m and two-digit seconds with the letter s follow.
11h32
